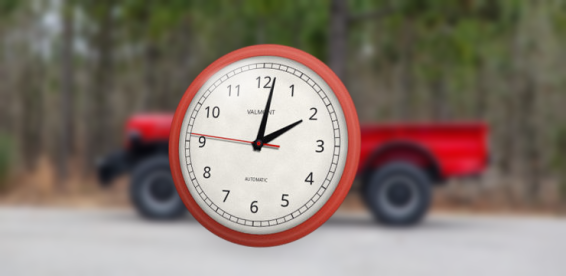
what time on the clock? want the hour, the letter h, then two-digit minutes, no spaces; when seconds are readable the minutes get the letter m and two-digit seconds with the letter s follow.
2h01m46s
